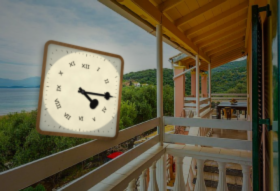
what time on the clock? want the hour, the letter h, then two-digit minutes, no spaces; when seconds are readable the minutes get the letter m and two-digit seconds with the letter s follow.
4h15
